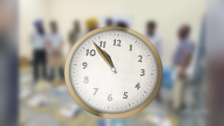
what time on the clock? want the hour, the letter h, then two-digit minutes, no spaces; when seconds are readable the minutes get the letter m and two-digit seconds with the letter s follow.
10h53
